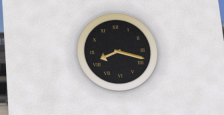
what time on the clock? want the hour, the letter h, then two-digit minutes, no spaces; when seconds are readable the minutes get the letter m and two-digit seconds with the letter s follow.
8h18
